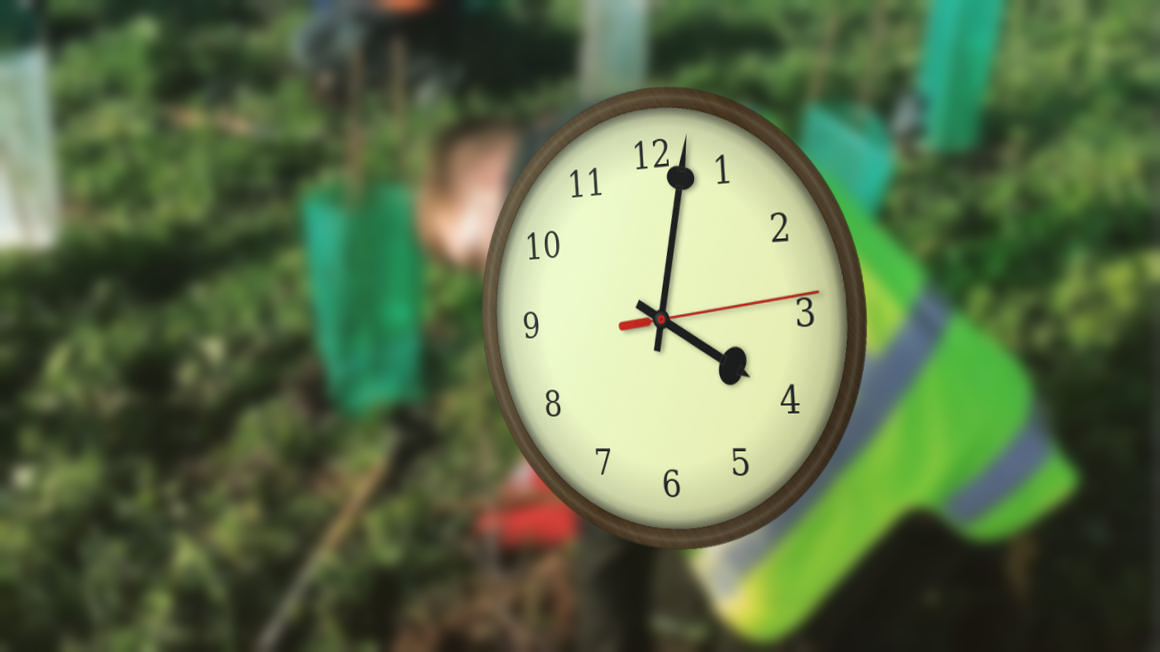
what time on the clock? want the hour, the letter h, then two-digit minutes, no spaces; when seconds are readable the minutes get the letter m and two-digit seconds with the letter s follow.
4h02m14s
